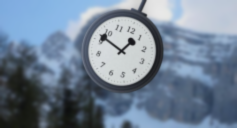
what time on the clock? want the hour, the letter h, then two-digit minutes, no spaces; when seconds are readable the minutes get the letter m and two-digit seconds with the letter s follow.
12h47
